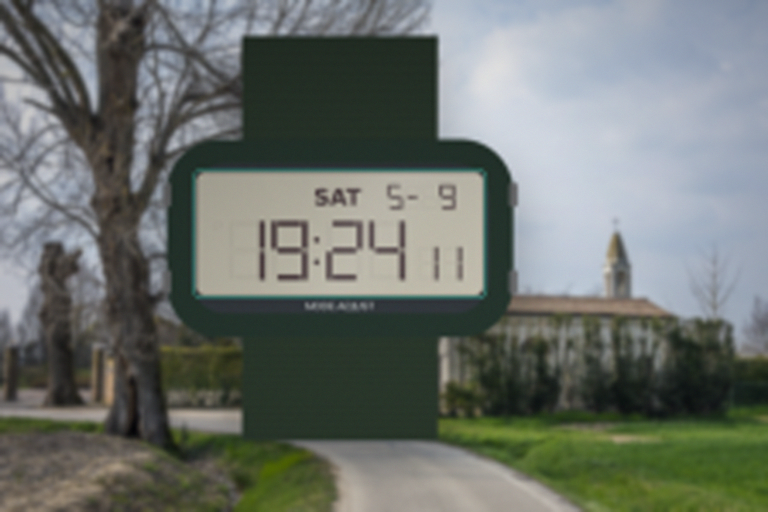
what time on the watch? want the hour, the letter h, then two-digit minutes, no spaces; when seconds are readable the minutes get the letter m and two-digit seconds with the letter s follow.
19h24m11s
